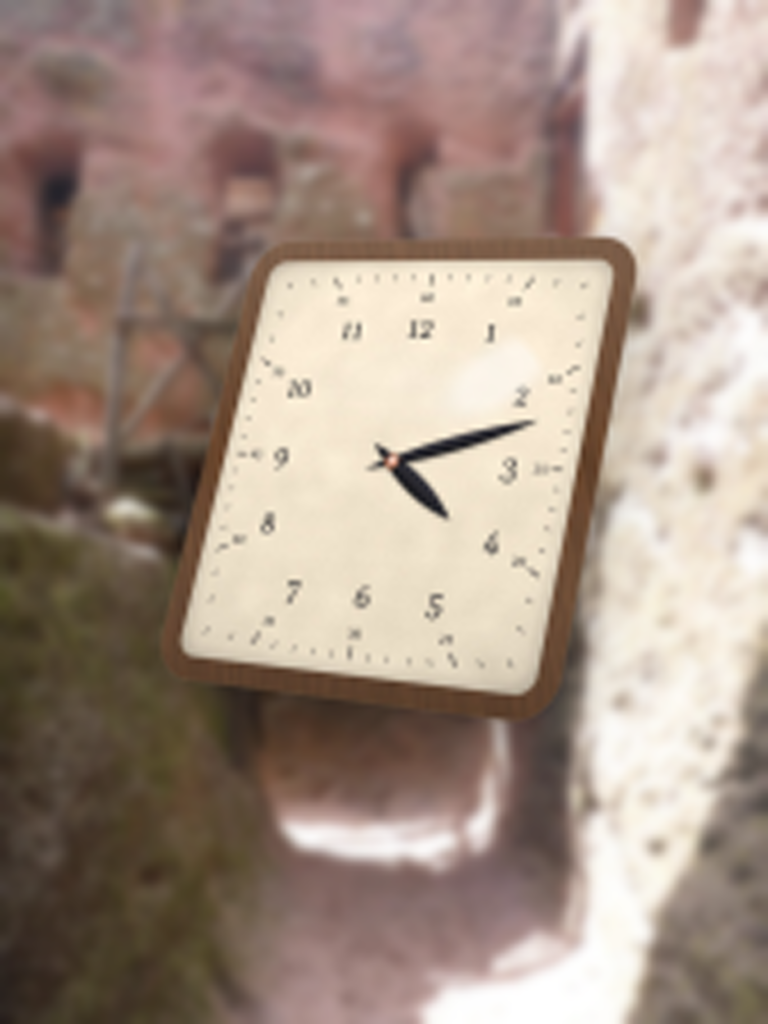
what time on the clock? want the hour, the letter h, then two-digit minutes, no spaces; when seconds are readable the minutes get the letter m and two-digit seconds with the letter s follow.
4h12
